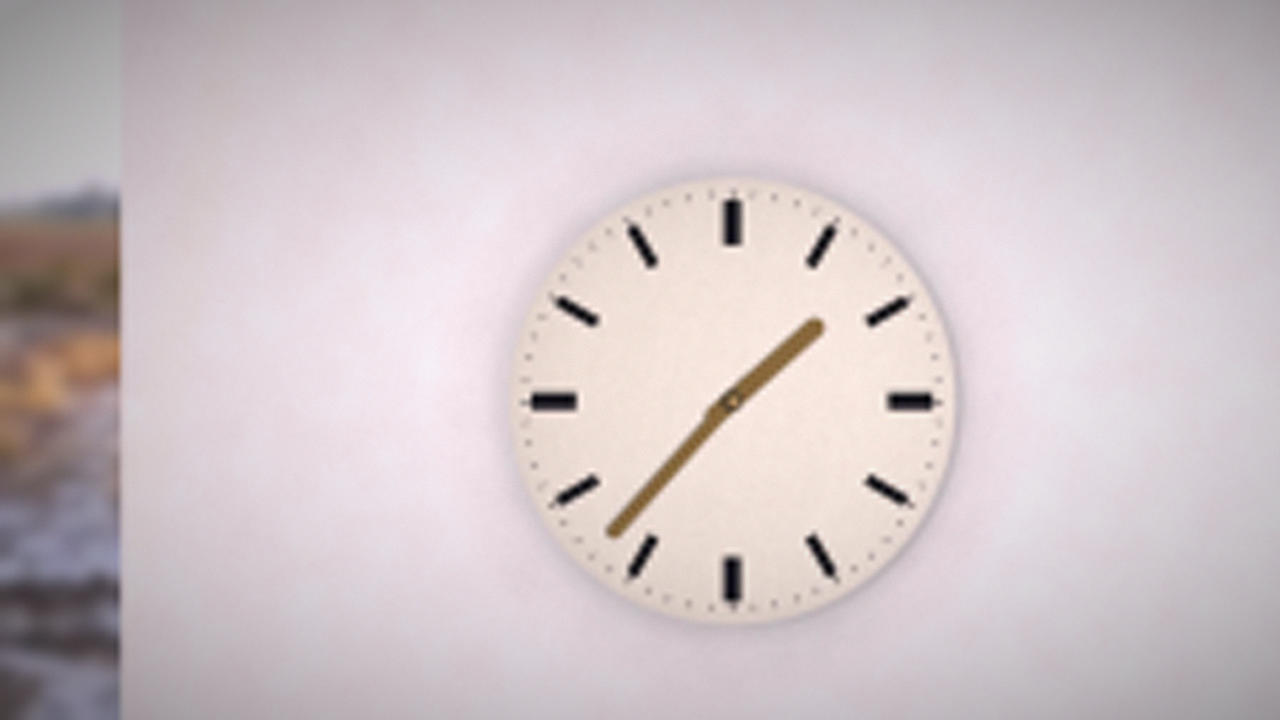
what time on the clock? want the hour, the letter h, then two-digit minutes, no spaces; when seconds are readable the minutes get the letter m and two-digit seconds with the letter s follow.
1h37
